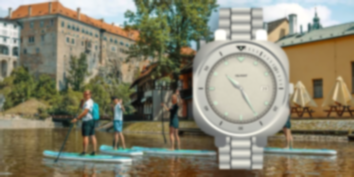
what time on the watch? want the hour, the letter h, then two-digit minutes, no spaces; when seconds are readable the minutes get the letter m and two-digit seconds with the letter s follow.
10h25
